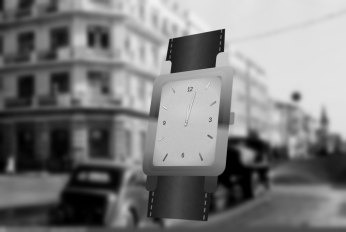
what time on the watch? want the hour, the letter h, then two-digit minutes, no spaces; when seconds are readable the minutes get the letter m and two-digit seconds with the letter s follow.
12h02
